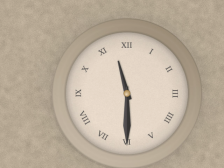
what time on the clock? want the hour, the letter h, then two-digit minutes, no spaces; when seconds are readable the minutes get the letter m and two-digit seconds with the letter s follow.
11h30
